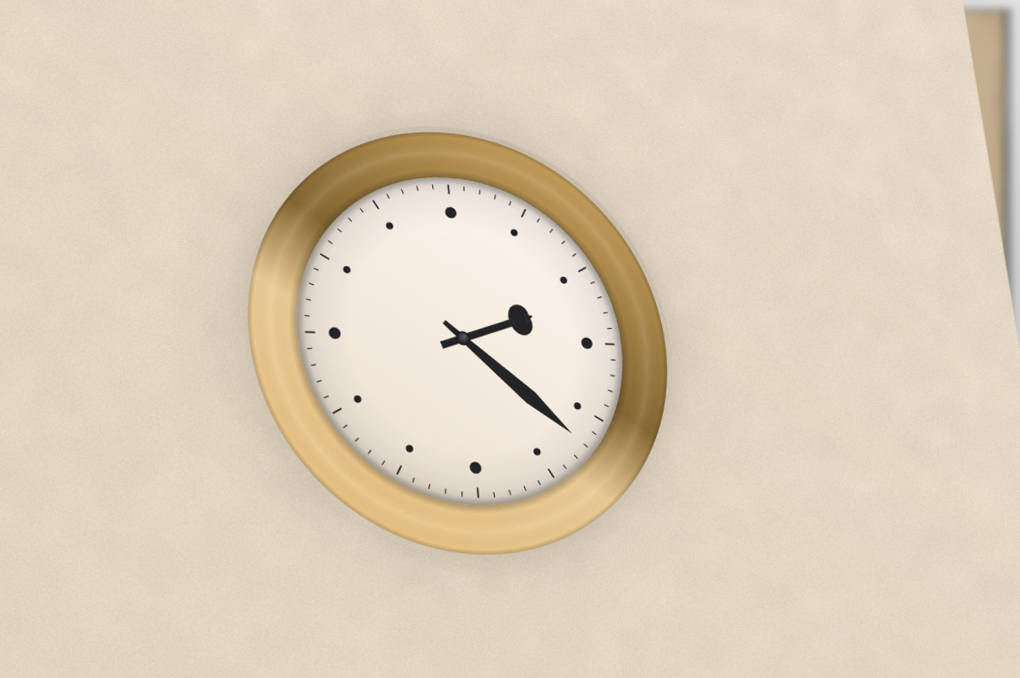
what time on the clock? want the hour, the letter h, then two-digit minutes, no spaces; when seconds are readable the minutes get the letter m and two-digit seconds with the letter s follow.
2h22
